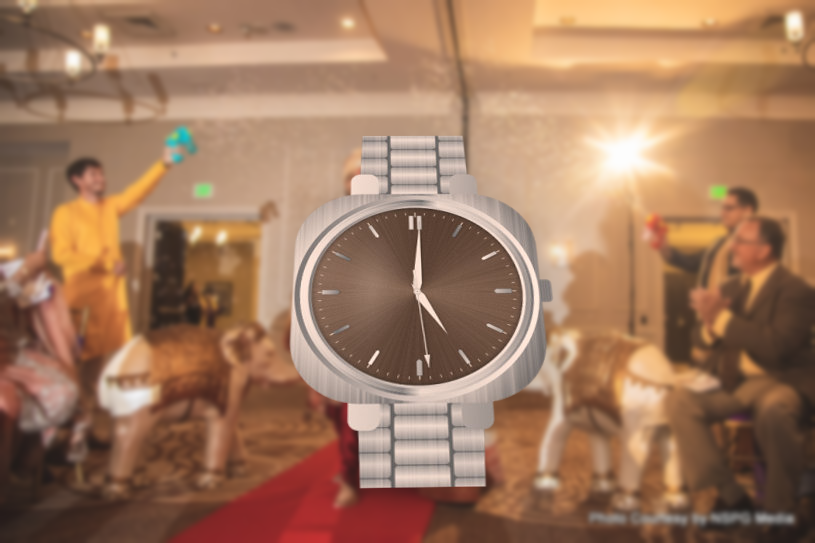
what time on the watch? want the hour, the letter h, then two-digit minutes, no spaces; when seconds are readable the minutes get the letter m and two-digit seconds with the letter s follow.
5h00m29s
